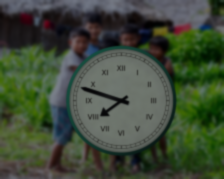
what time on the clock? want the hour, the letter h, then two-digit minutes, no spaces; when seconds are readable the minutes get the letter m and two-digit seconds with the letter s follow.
7h48
